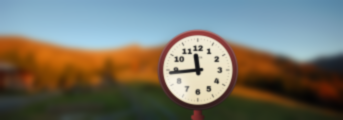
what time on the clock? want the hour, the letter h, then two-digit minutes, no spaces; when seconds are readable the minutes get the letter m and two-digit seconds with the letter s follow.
11h44
